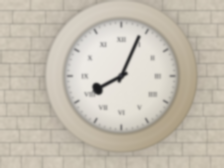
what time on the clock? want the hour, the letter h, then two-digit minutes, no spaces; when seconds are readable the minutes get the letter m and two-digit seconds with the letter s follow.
8h04
